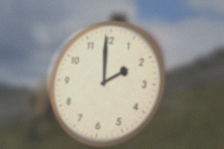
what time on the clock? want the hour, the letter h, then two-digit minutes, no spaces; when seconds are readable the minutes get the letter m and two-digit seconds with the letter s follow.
1h59
